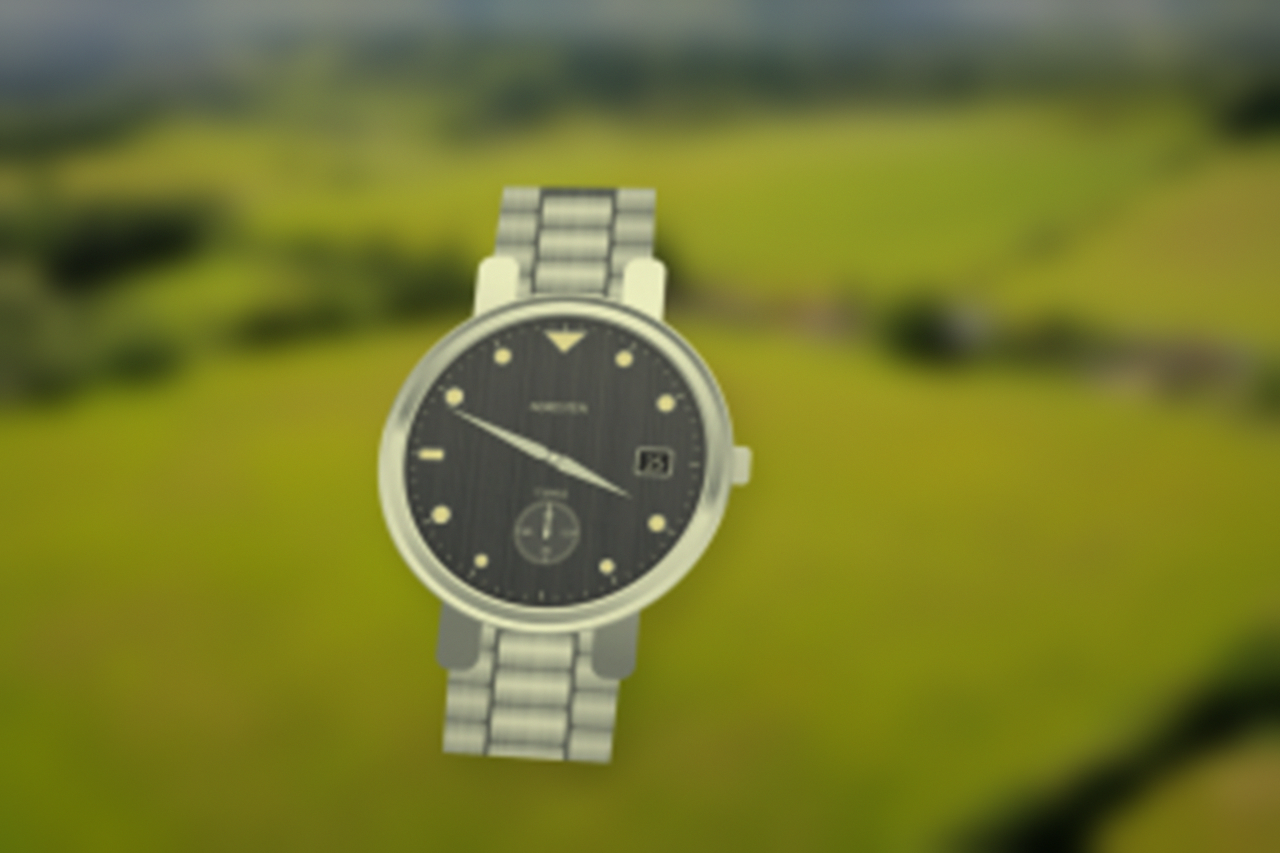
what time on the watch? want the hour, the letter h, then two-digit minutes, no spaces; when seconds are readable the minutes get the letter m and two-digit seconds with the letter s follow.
3h49
